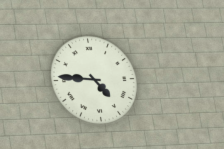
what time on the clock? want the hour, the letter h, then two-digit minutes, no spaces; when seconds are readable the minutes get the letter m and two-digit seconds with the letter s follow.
4h46
